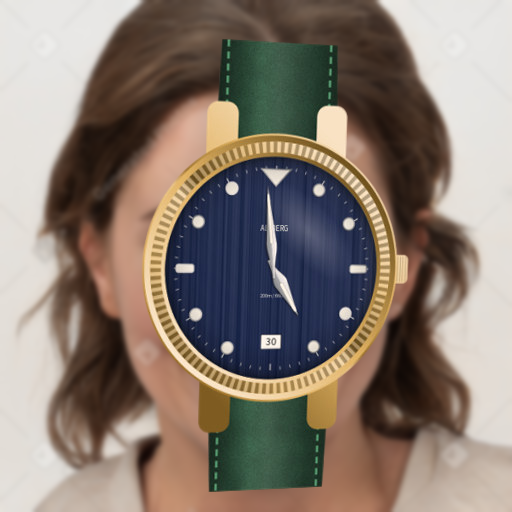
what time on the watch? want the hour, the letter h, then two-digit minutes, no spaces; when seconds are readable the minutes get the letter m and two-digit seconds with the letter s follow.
4h59
